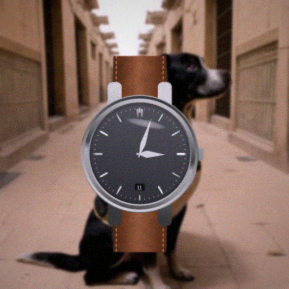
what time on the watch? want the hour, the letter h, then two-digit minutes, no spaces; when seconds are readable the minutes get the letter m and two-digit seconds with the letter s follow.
3h03
